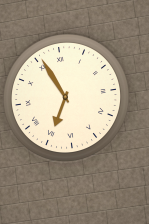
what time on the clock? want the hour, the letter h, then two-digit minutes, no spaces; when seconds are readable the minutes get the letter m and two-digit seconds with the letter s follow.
6h56
